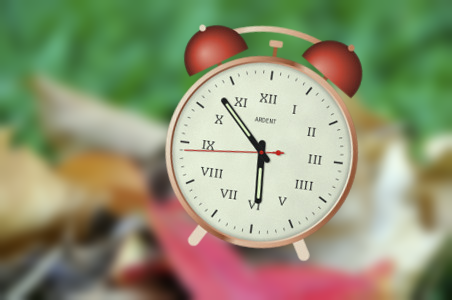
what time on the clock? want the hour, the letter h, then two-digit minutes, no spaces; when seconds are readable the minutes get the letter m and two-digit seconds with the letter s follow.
5h52m44s
